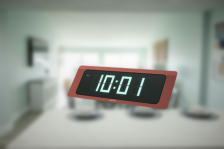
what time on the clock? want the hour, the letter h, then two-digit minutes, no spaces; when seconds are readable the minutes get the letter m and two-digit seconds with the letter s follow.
10h01
